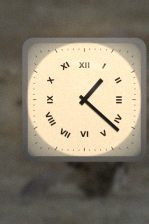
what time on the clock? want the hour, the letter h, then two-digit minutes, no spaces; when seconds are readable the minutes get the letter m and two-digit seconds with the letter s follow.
1h22
